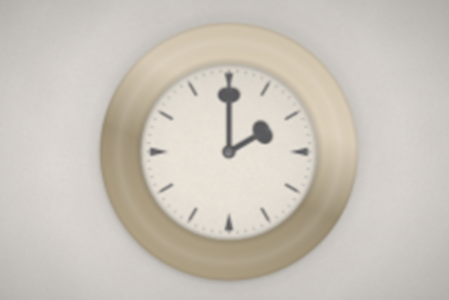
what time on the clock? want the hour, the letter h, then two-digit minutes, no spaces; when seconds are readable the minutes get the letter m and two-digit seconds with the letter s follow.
2h00
